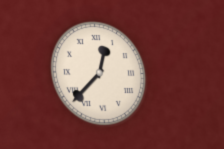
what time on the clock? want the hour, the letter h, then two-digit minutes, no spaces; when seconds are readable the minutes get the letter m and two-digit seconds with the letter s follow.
12h38
